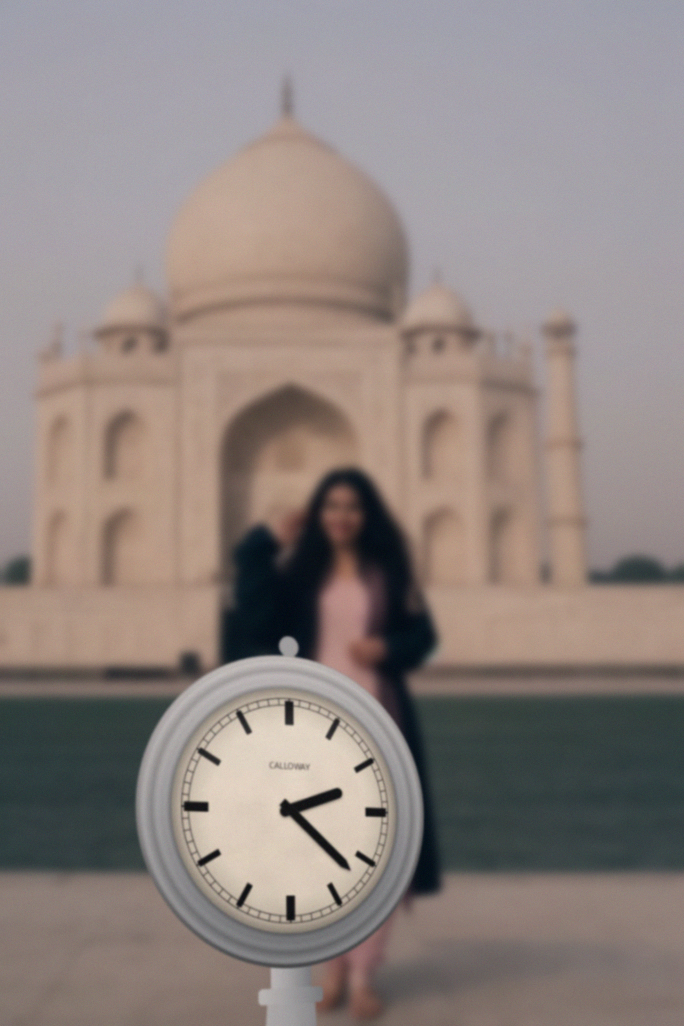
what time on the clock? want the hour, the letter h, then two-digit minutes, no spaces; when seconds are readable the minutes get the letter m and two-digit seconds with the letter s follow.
2h22
